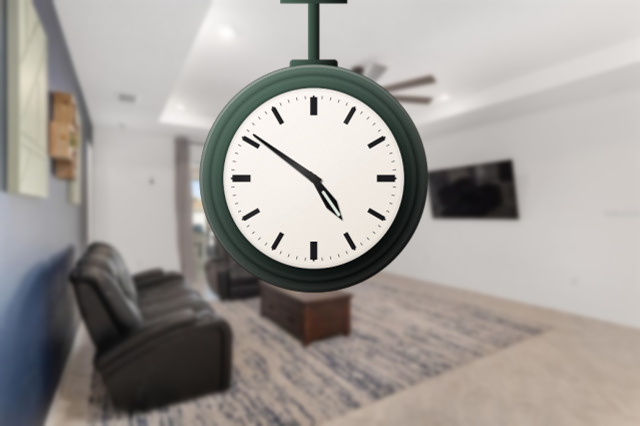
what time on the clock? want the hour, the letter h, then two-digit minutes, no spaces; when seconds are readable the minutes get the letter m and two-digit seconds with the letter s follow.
4h51
